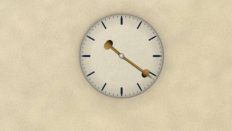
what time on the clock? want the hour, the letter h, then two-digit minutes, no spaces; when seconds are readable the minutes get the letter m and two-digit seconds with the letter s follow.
10h21
